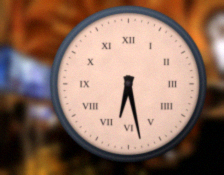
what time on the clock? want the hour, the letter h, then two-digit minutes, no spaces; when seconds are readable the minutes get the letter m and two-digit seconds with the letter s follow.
6h28
